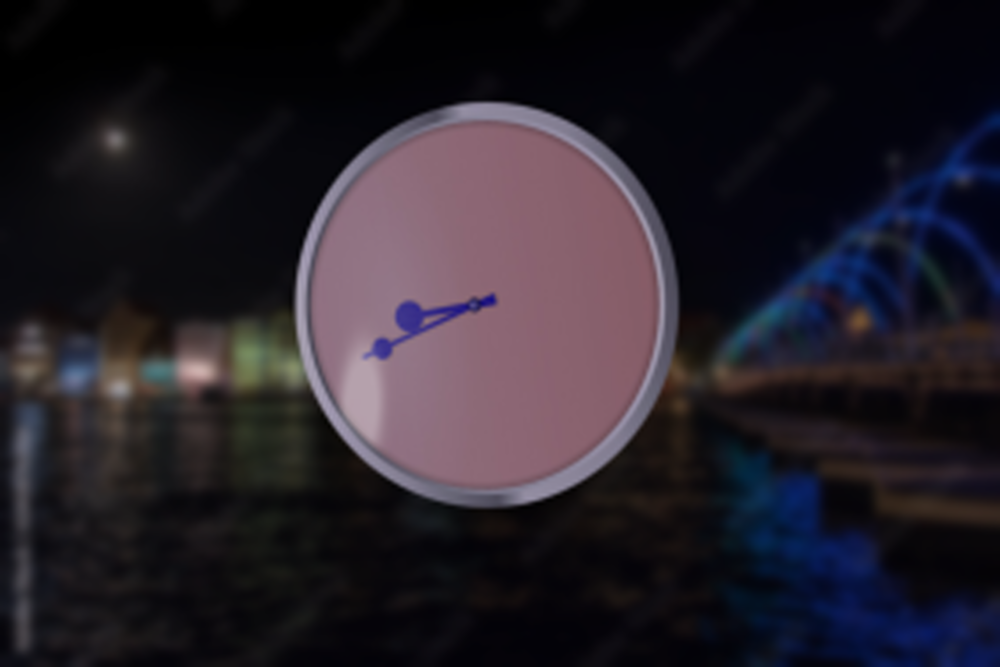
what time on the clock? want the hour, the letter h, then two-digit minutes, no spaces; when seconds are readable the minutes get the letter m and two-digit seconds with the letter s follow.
8h41
